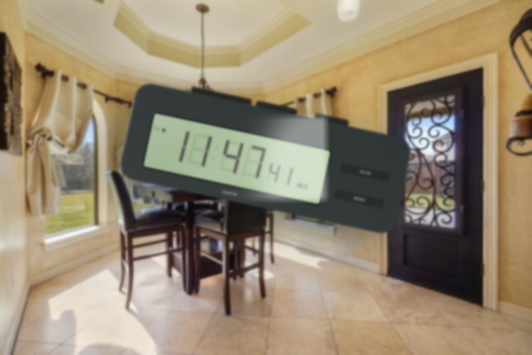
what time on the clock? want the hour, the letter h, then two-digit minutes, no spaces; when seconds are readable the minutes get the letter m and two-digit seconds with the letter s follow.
11h47m41s
